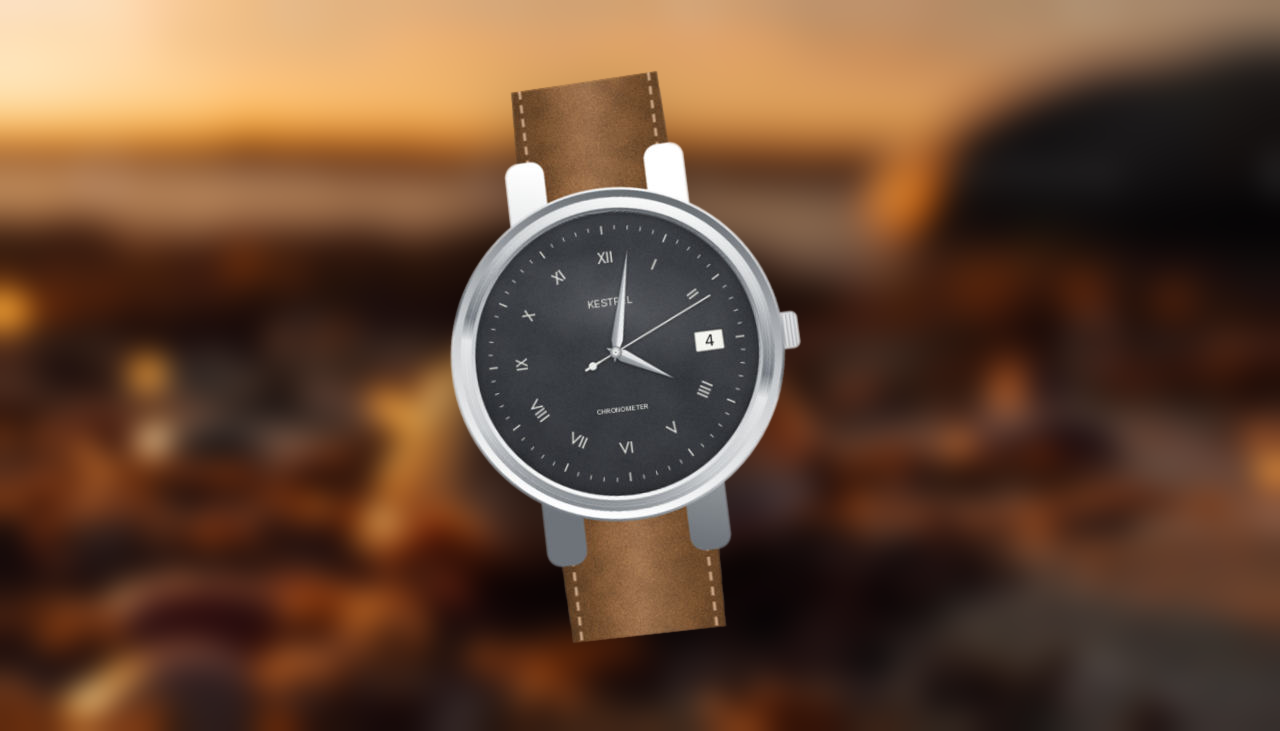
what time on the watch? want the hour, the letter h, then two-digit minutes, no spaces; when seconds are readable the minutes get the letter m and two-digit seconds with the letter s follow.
4h02m11s
